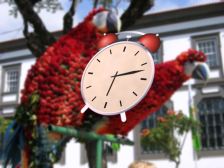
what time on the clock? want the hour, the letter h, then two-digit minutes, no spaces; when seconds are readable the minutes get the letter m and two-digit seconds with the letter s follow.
6h12
